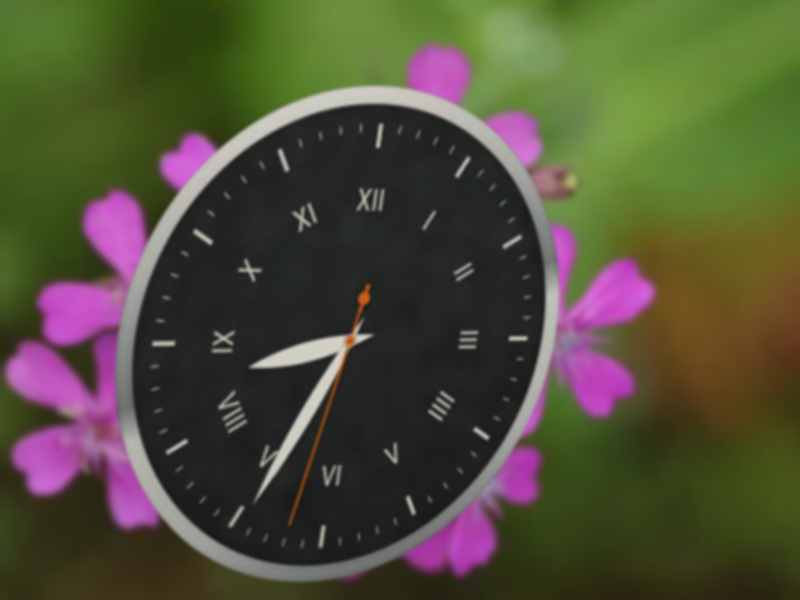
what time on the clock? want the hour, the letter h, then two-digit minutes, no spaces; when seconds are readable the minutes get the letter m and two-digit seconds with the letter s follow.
8h34m32s
